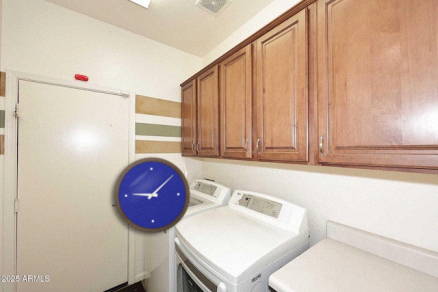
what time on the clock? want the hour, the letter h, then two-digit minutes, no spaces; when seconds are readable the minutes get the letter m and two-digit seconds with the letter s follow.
9h08
